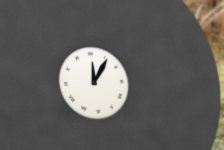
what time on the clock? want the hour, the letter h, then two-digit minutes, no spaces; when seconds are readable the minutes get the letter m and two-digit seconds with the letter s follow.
12h06
